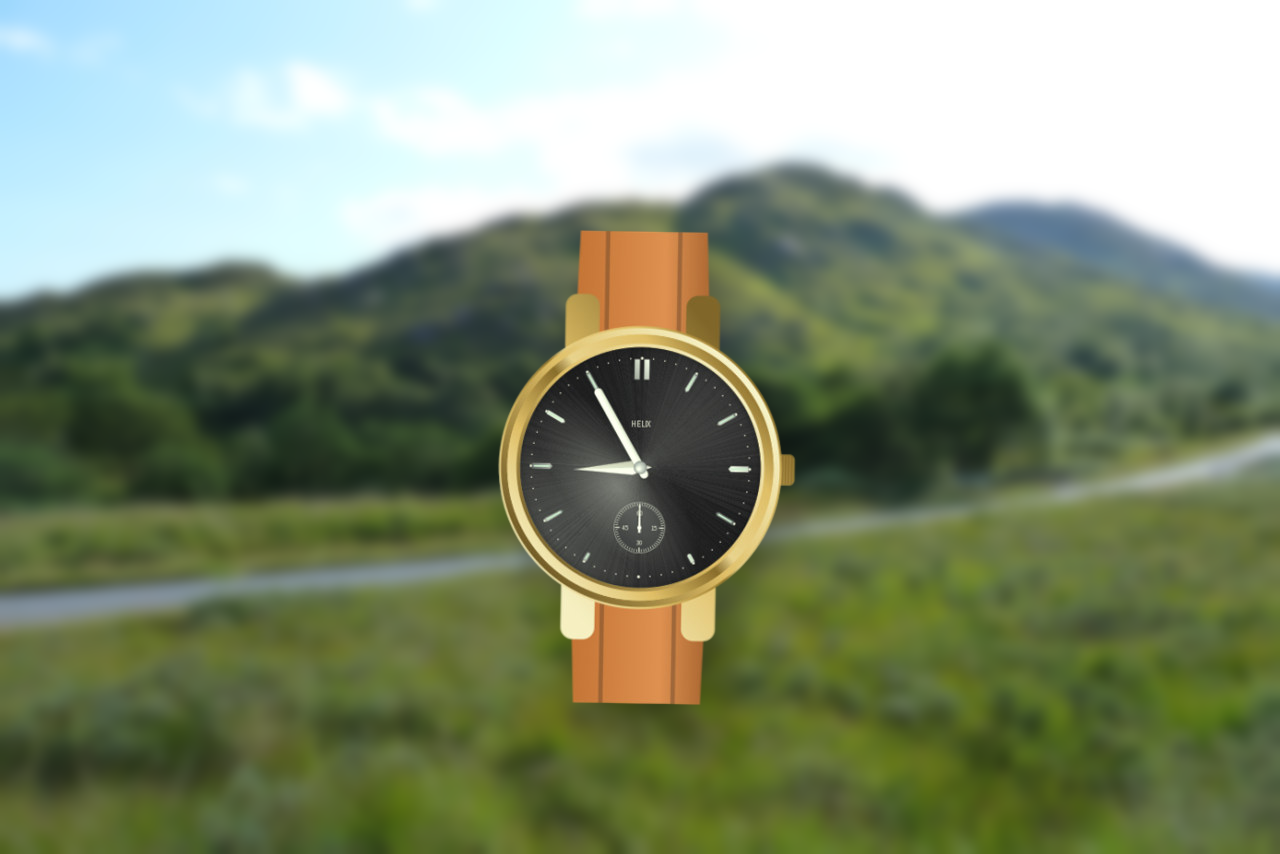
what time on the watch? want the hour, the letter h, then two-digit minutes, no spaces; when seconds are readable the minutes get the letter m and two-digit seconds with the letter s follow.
8h55
